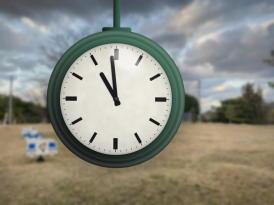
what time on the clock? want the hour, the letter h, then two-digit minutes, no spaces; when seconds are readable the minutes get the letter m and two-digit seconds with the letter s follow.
10h59
